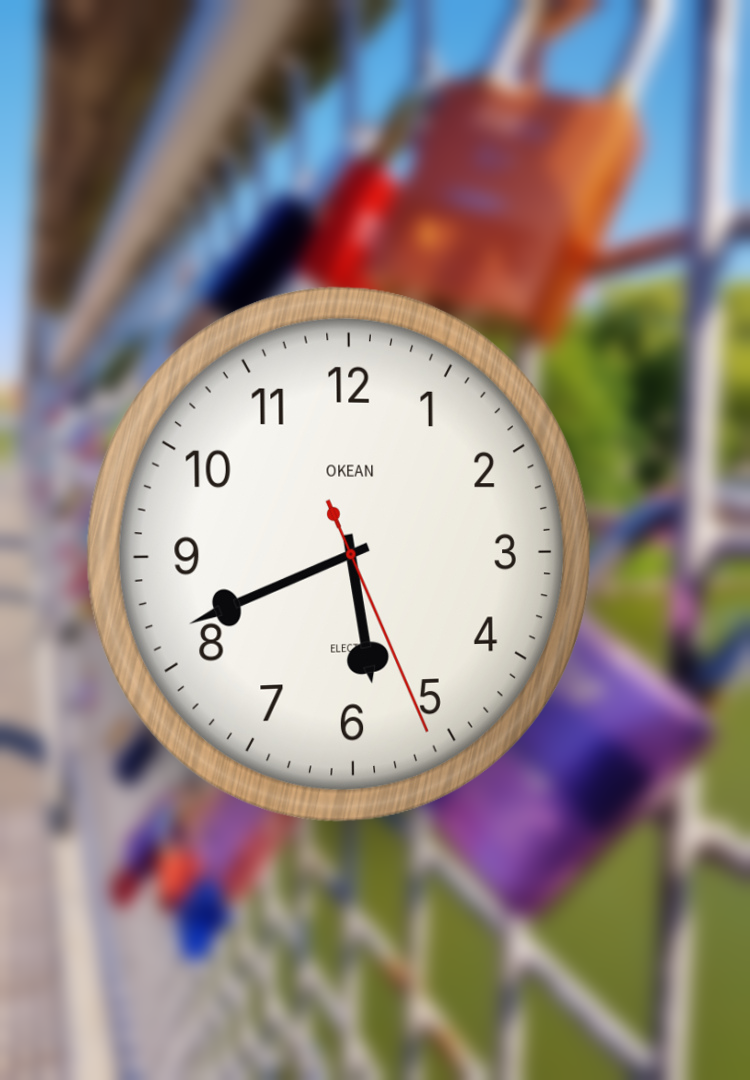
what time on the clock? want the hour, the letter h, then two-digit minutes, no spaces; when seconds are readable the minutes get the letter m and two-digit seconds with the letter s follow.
5h41m26s
